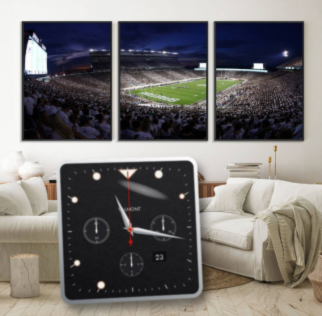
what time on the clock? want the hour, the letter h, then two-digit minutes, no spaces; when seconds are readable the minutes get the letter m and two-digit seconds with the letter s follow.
11h17
